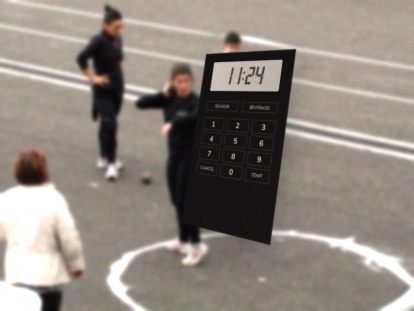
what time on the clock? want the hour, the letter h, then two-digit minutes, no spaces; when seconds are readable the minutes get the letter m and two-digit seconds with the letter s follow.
11h24
